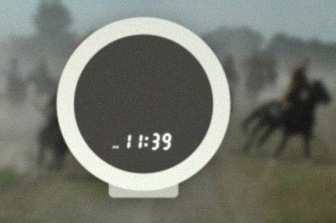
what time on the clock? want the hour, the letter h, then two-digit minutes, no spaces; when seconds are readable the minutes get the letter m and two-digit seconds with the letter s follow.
11h39
